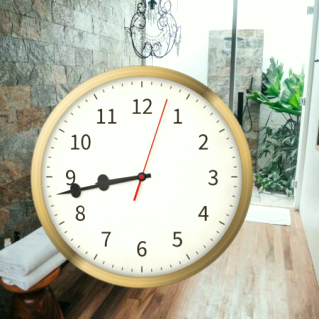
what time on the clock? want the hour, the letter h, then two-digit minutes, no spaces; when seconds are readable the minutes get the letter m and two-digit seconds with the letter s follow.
8h43m03s
